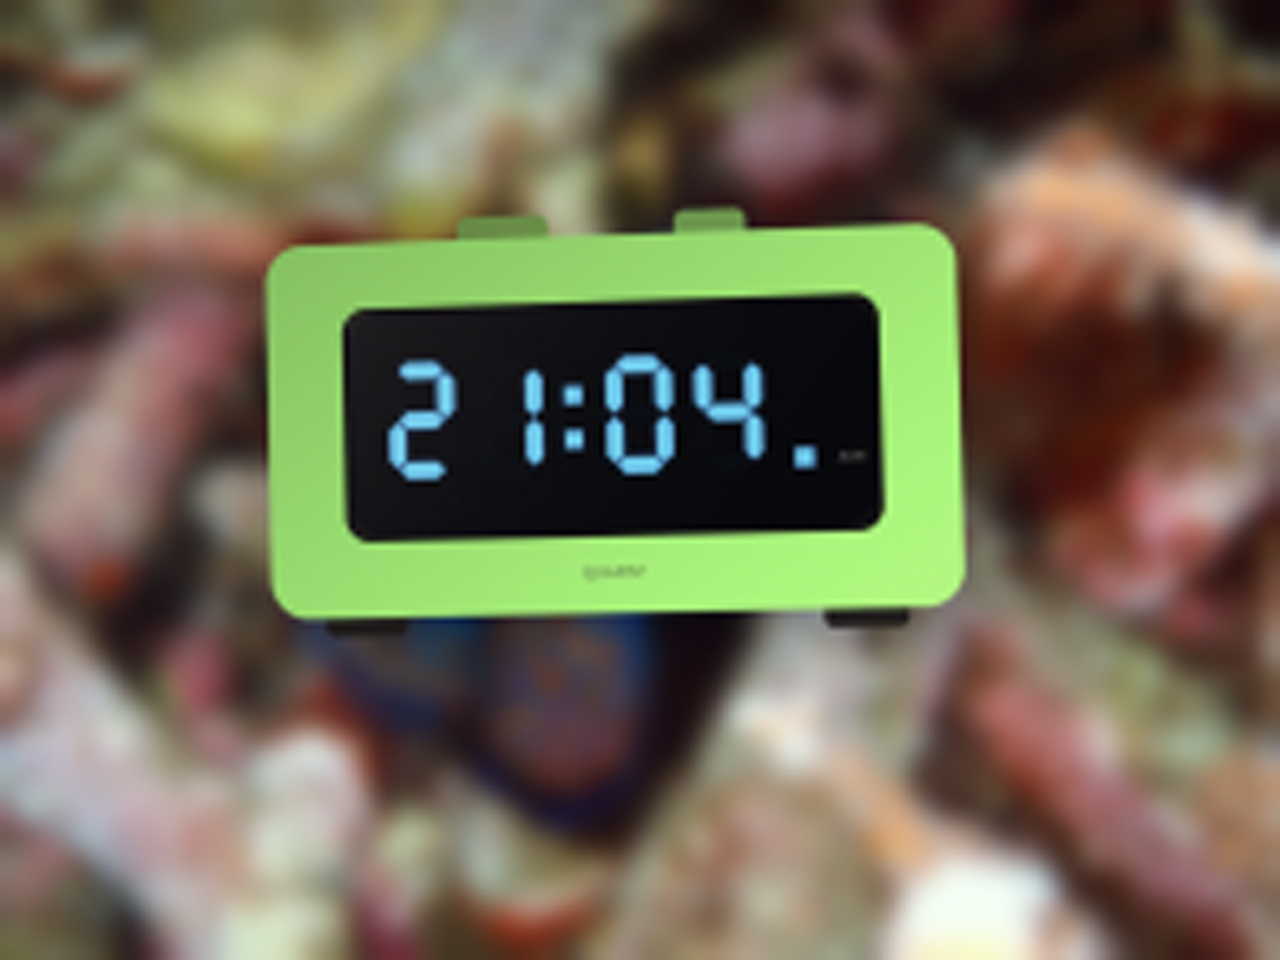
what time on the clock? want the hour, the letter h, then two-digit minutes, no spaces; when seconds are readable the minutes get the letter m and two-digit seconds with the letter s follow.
21h04
